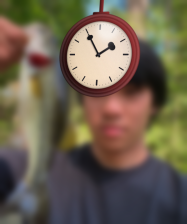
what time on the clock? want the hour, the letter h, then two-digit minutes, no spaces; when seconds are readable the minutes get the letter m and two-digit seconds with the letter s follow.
1h55
